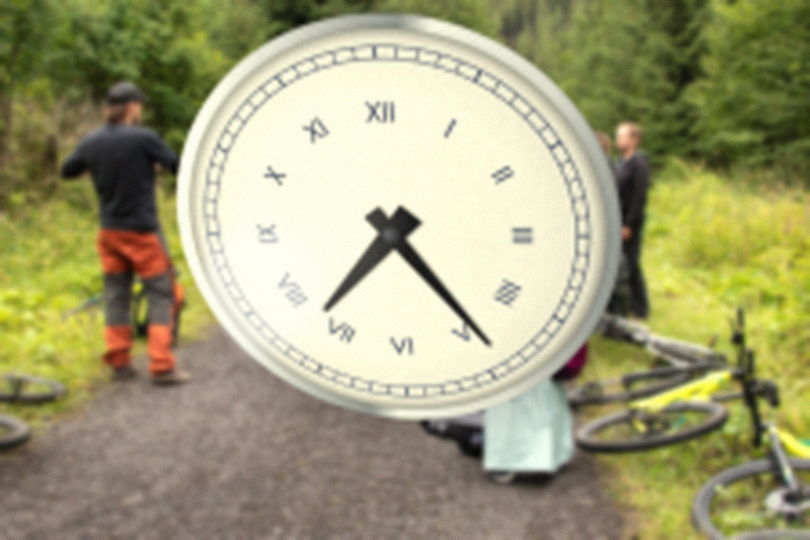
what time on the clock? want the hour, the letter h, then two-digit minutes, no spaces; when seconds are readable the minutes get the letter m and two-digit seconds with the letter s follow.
7h24
